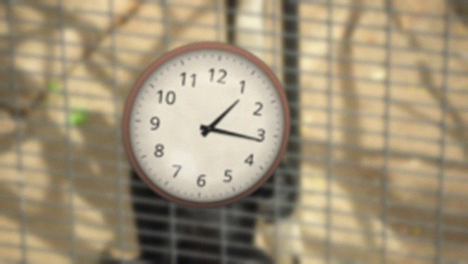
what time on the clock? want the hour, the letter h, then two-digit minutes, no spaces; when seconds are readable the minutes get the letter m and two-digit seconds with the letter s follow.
1h16
